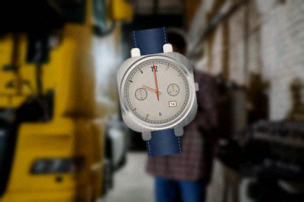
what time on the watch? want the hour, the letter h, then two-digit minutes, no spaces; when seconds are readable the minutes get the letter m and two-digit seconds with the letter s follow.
10h00
